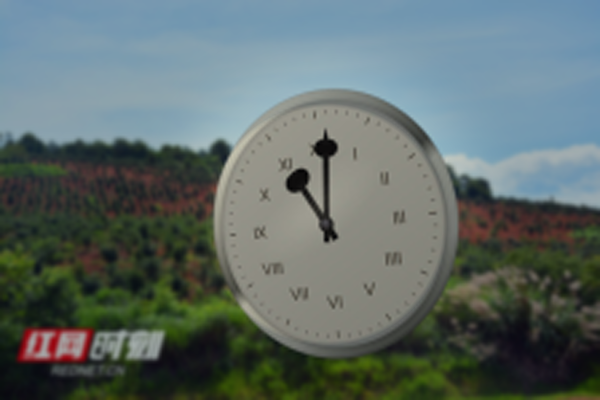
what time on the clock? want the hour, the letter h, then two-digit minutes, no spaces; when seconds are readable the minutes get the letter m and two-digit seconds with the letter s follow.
11h01
